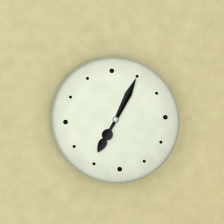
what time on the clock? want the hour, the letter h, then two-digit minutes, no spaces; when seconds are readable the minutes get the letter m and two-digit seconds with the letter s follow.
7h05
